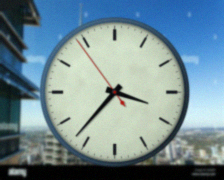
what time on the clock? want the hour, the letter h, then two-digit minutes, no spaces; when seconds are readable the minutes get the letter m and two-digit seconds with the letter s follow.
3h36m54s
